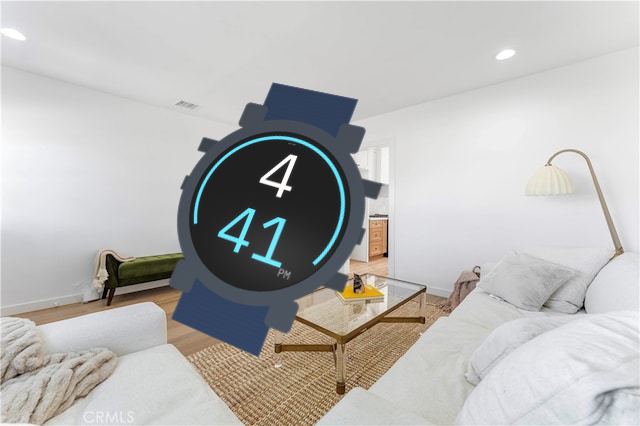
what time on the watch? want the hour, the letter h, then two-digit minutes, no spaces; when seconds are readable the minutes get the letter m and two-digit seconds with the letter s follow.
4h41
